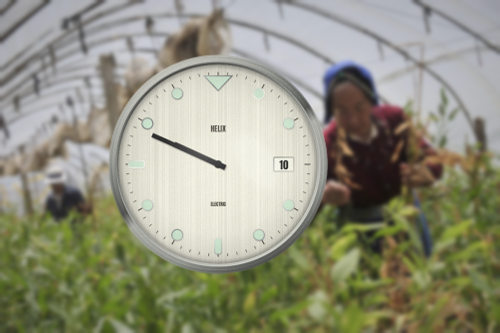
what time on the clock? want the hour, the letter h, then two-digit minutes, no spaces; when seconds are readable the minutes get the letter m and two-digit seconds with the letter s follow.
9h49
